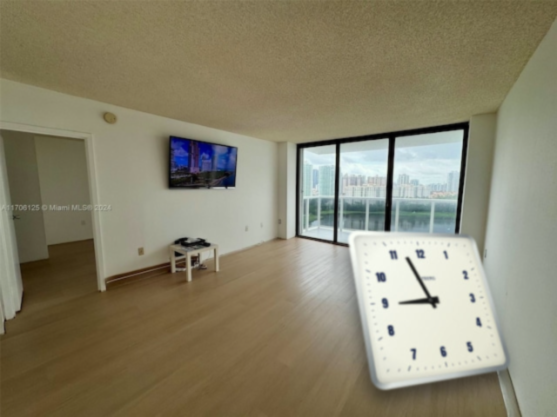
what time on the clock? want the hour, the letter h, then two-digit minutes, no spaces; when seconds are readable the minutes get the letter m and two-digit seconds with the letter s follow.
8h57
